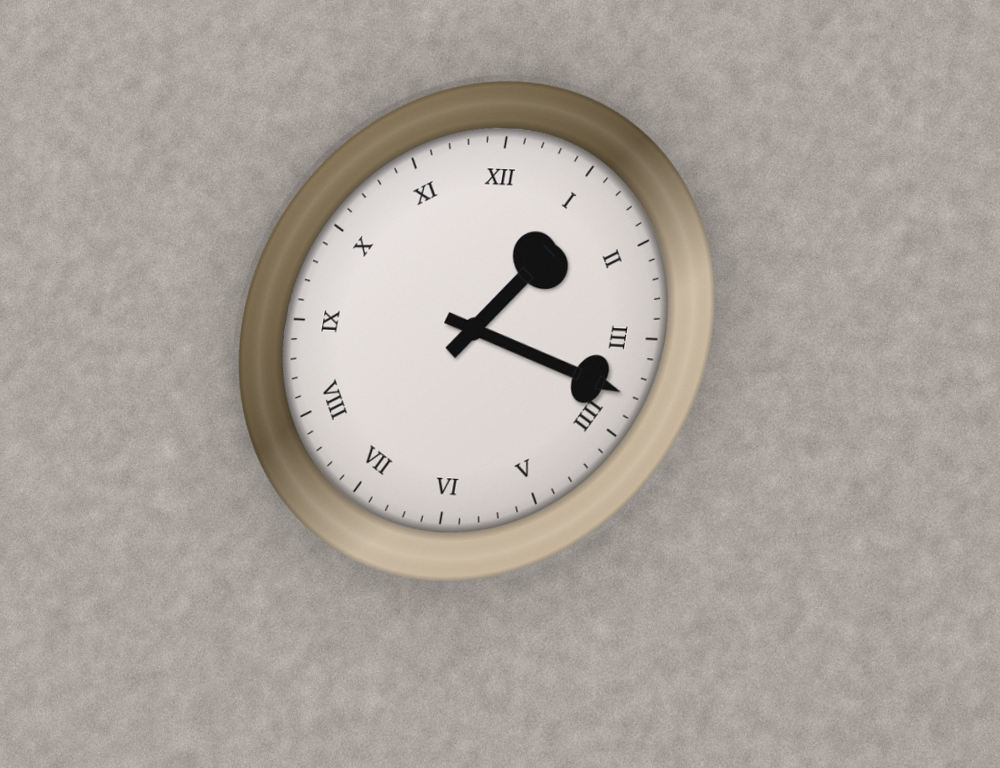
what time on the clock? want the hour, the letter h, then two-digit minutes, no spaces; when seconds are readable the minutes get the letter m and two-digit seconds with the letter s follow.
1h18
